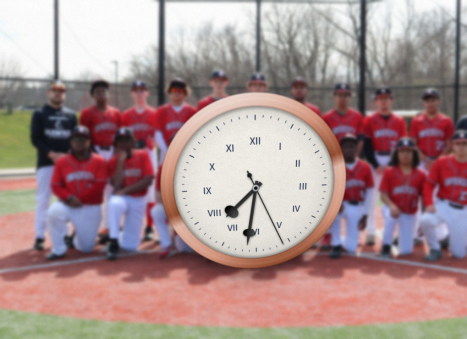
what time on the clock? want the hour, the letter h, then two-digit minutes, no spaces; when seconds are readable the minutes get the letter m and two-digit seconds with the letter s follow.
7h31m26s
